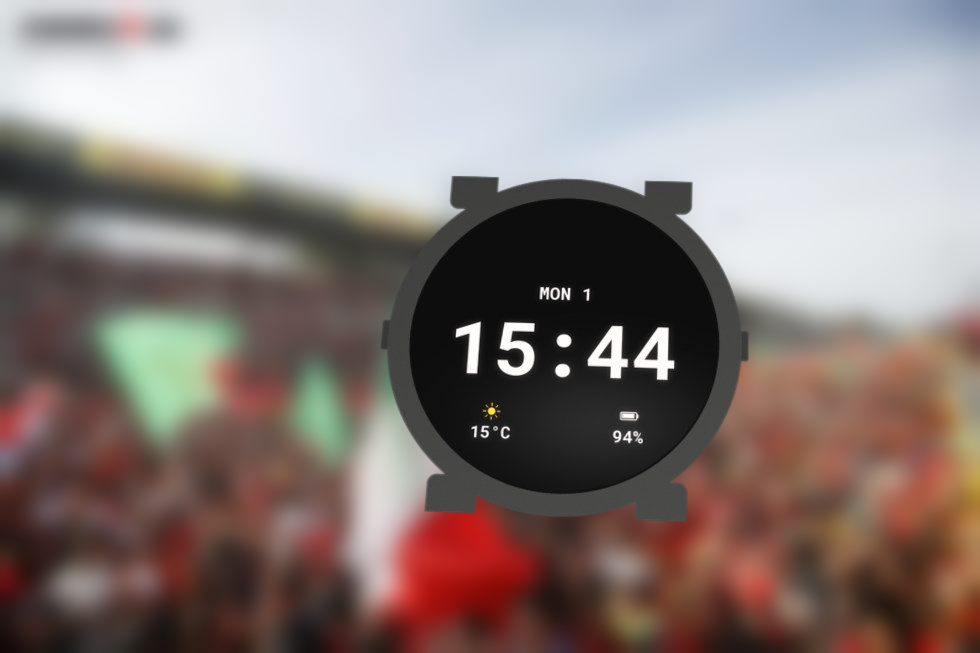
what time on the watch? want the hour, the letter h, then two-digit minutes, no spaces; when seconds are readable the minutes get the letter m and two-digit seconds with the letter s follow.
15h44
